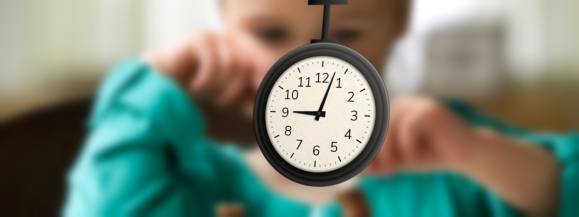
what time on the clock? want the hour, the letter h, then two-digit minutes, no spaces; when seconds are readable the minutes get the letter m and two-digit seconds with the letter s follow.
9h03
